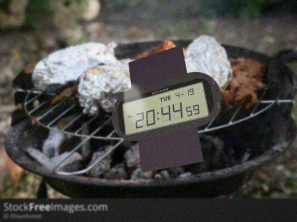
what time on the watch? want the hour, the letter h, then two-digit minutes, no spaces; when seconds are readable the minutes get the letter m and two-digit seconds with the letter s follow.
20h44m59s
